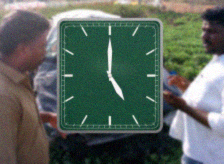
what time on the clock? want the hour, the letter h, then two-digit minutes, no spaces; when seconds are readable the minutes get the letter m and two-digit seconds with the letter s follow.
5h00
